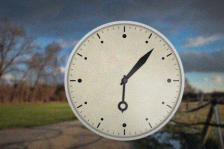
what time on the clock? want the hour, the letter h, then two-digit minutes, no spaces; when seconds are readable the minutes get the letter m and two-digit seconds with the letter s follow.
6h07
